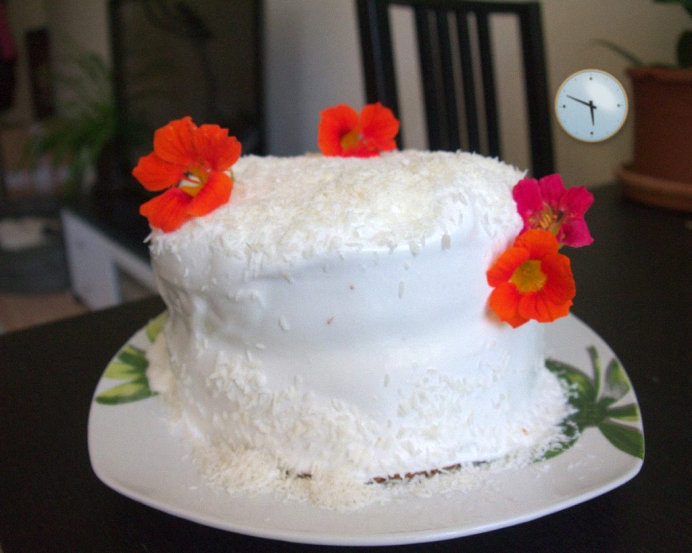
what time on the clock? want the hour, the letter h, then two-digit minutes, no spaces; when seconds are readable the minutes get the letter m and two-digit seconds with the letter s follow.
5h49
